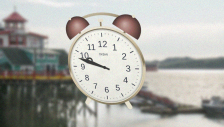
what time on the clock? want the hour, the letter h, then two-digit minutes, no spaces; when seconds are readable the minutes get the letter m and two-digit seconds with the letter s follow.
9h48
